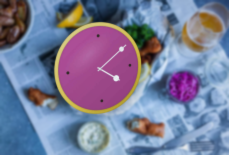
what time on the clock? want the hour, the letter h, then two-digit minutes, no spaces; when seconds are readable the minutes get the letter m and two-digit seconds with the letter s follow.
4h09
